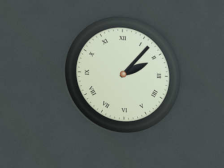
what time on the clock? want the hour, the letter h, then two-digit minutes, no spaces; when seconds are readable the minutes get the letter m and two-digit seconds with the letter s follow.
2h07
